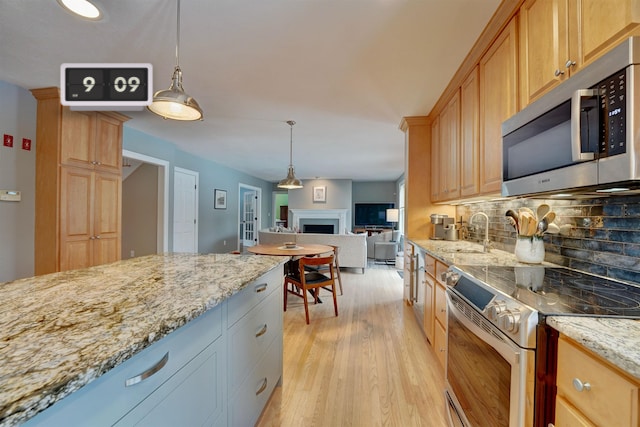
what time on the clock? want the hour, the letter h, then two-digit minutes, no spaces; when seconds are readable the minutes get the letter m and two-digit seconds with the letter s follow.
9h09
